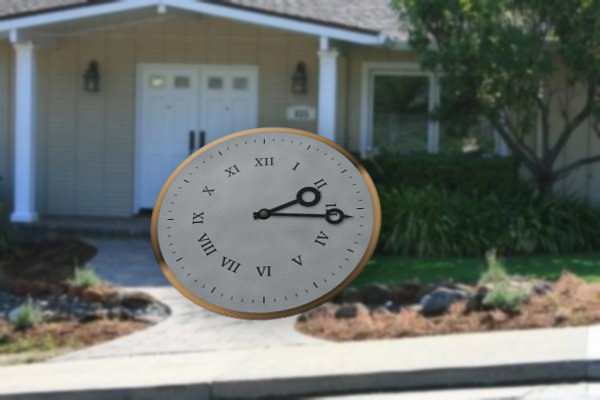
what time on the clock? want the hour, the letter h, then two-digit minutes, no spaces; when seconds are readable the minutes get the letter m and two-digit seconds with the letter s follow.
2h16
